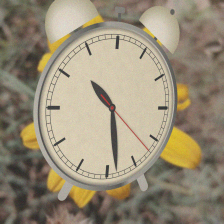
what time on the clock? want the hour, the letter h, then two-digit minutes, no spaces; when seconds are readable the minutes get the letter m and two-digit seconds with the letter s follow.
10h28m22s
